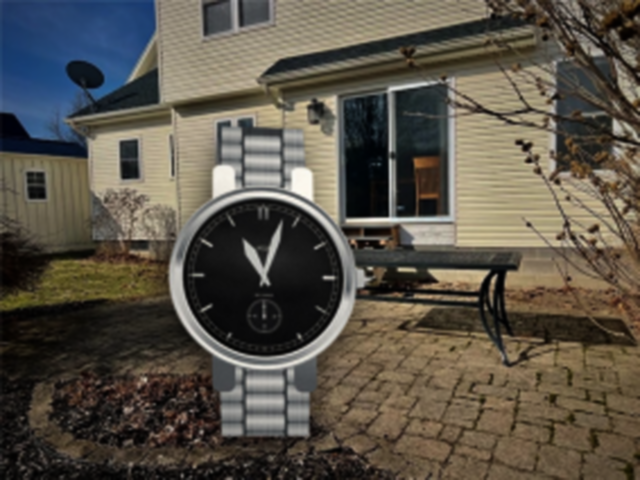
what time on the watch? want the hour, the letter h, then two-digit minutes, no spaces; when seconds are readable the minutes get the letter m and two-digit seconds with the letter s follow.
11h03
